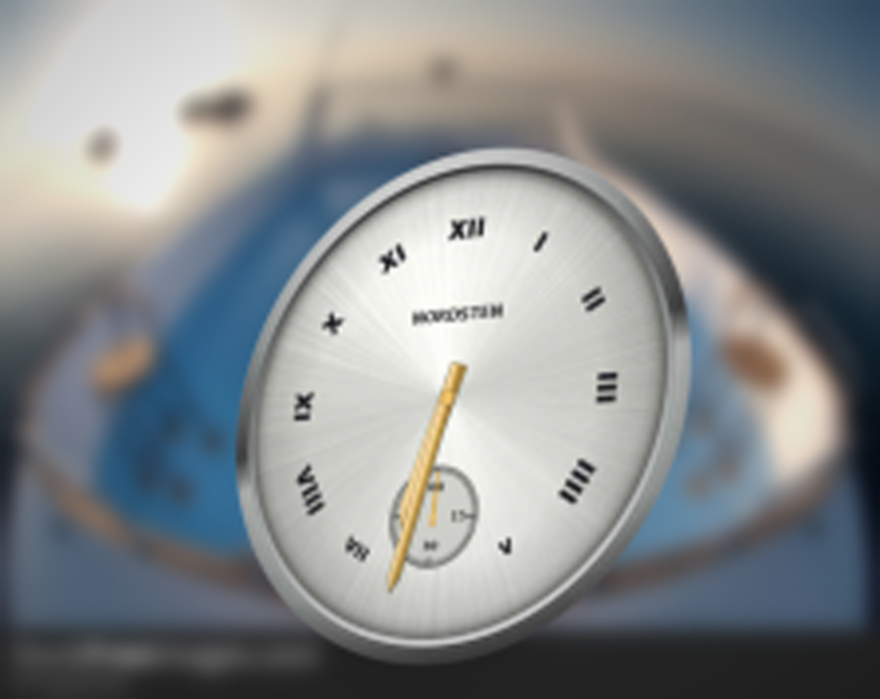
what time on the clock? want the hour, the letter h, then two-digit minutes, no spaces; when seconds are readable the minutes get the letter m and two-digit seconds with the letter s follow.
6h32
